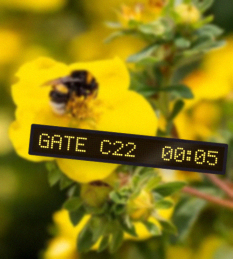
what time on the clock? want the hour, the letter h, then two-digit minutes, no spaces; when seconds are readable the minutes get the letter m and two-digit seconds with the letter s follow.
0h05
